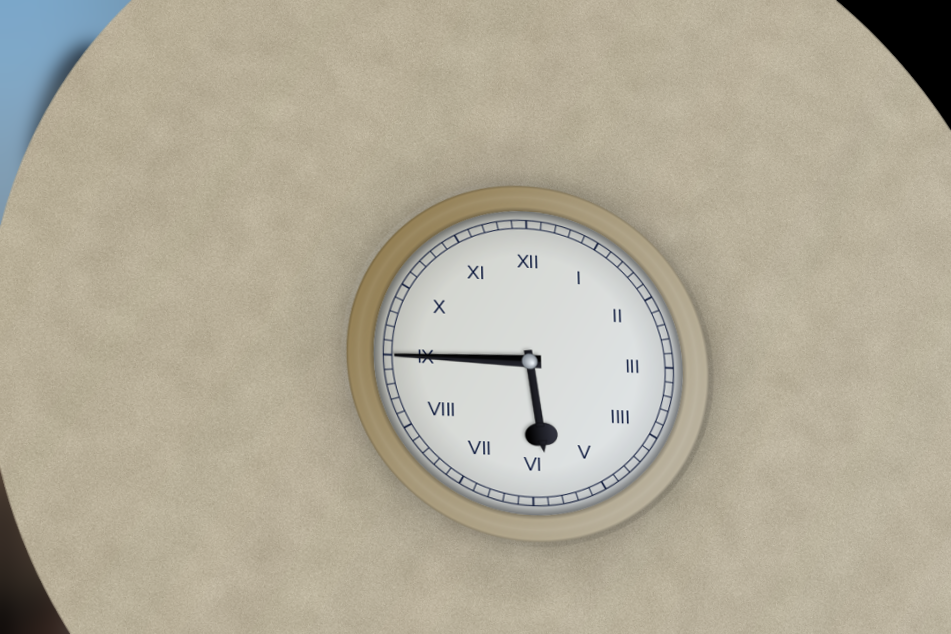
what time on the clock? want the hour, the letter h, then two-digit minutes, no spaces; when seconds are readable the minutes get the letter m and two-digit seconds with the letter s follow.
5h45
